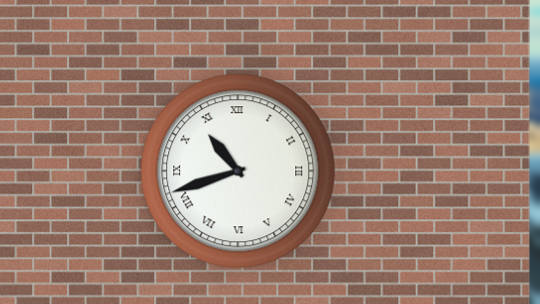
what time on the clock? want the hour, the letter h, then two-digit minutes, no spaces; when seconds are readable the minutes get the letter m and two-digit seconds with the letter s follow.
10h42
